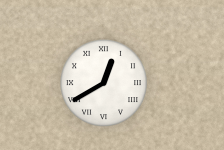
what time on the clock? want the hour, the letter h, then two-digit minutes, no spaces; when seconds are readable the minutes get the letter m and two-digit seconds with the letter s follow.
12h40
